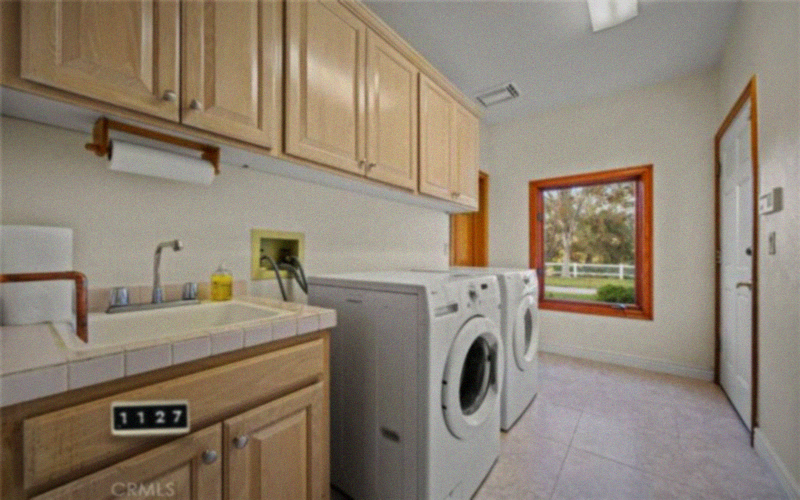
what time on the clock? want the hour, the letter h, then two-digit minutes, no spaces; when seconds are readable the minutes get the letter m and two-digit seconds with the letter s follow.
11h27
